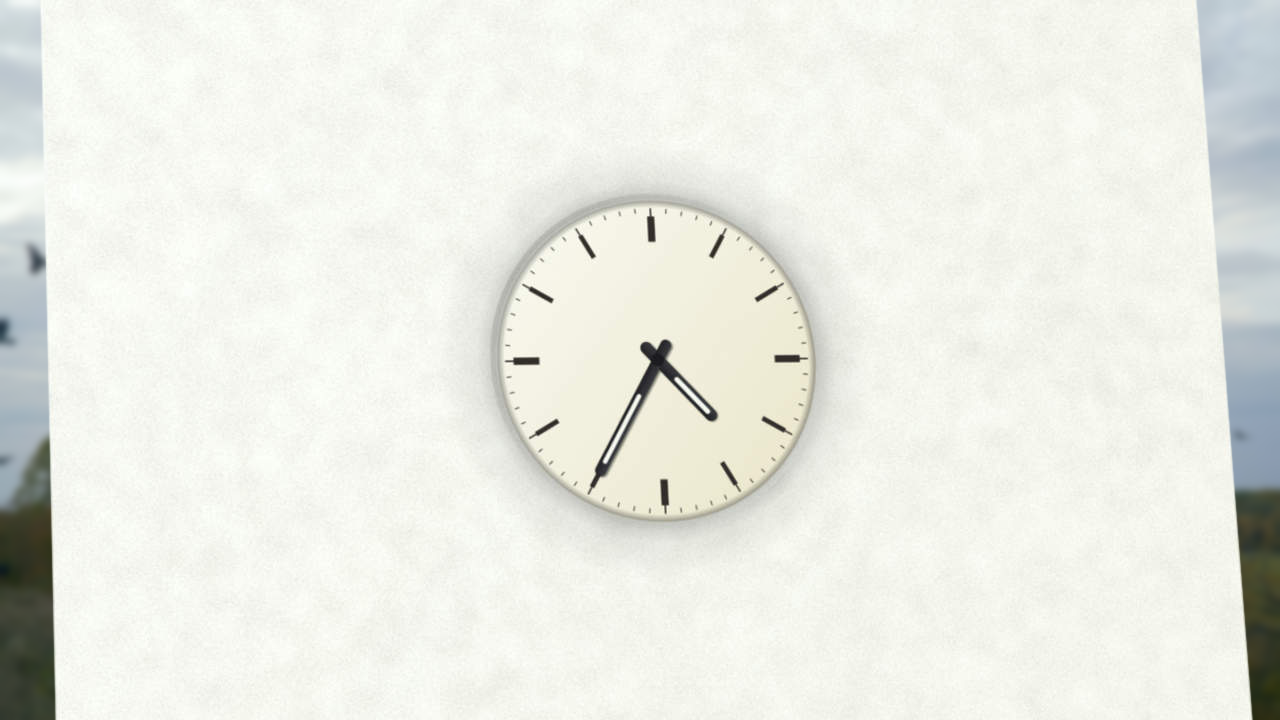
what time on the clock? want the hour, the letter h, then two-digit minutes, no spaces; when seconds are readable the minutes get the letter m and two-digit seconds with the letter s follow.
4h35
